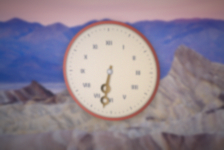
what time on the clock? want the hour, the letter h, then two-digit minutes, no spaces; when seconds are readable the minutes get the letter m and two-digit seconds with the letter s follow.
6h32
